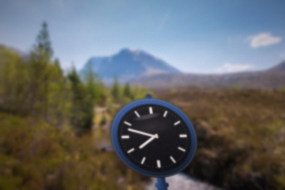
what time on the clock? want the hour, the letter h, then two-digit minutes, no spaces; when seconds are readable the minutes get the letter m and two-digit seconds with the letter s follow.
7h48
